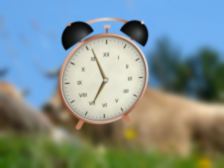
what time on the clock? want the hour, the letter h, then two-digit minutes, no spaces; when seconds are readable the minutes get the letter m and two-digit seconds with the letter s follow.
6h56
